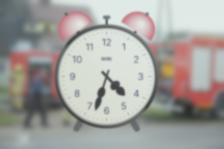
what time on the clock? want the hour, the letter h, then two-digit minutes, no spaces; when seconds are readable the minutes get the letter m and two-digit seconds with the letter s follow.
4h33
